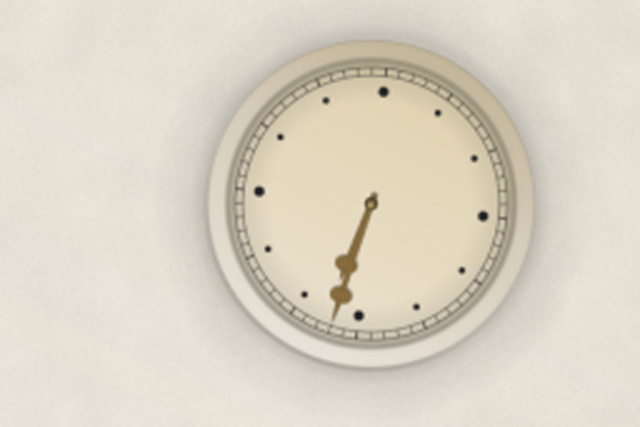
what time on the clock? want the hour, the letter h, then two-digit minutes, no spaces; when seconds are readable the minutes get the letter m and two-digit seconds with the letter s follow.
6h32
